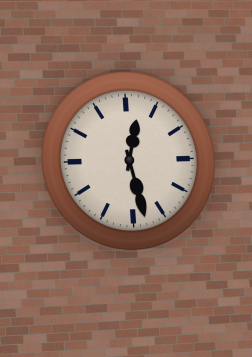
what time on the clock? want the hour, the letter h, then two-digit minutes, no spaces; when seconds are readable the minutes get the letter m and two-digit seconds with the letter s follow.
12h28
